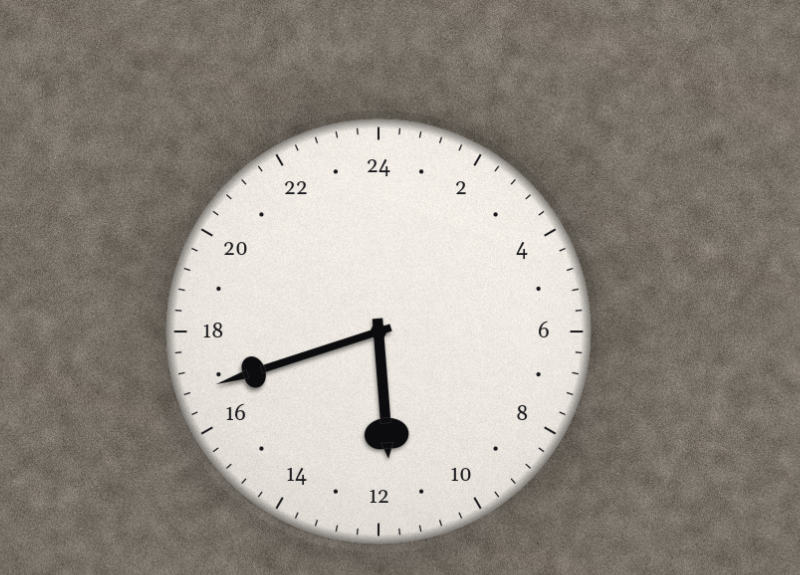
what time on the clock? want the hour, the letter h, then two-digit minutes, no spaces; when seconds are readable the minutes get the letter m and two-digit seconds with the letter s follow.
11h42
